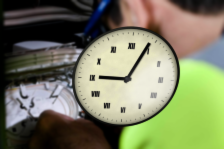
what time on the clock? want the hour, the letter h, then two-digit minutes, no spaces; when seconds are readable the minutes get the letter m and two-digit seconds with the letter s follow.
9h04
